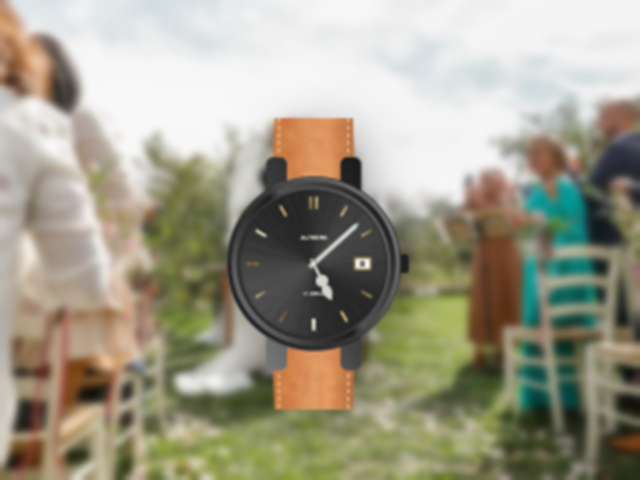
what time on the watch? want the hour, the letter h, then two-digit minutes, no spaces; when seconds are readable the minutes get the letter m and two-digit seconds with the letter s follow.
5h08
